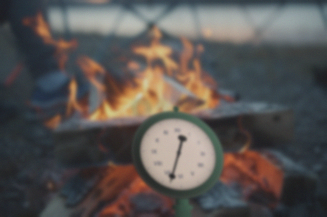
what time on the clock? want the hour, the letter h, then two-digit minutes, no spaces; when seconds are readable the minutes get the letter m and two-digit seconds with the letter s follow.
12h33
